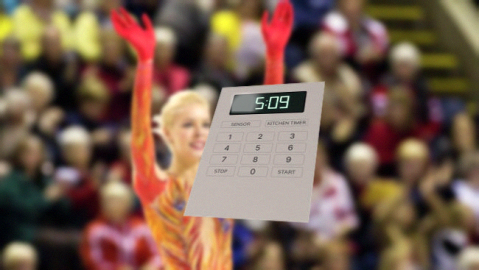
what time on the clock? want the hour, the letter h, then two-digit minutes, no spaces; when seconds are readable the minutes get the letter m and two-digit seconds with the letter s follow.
5h09
